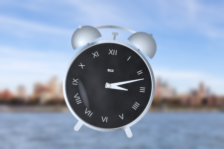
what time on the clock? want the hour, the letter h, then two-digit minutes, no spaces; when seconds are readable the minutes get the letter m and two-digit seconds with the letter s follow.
3h12
